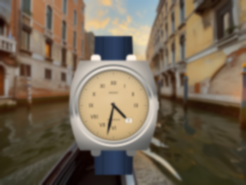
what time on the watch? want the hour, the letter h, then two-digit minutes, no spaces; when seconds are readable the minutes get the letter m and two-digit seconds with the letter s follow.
4h32
